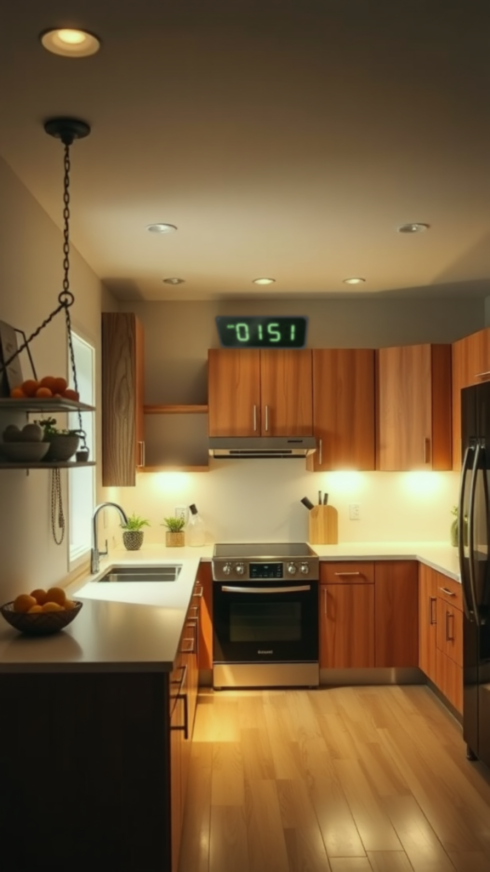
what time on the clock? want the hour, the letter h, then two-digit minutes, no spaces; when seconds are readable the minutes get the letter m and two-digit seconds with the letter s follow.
1h51
